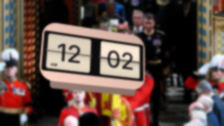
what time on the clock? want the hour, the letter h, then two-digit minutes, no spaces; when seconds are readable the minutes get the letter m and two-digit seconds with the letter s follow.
12h02
